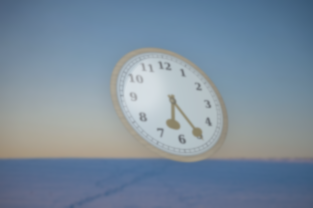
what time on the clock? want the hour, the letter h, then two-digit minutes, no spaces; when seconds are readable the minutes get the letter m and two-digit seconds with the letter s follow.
6h25
